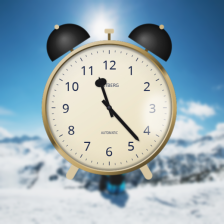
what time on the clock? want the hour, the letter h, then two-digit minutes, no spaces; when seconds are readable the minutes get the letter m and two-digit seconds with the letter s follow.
11h23
